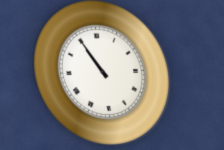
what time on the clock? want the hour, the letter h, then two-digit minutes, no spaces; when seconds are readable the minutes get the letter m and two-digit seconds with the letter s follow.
10h55
